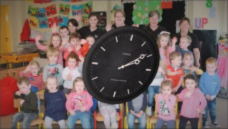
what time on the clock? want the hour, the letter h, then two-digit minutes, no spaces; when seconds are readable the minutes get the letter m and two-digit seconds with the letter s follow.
2h09
